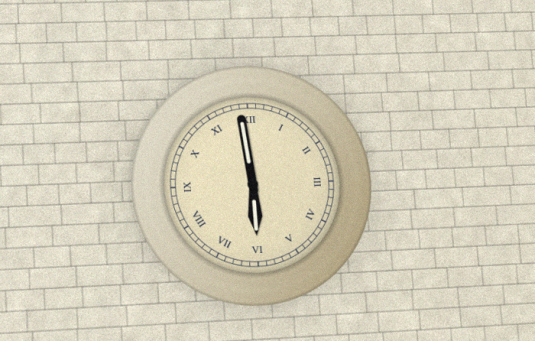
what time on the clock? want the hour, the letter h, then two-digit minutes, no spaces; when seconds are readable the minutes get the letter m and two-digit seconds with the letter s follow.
5h59
